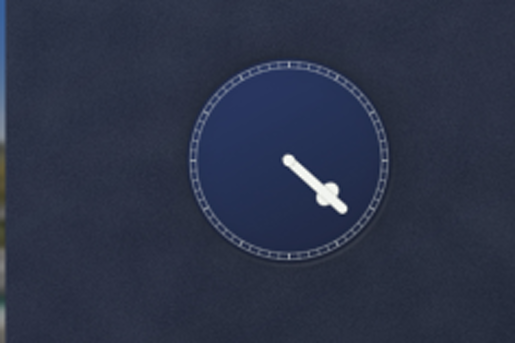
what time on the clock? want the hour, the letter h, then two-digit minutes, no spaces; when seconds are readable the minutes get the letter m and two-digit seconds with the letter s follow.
4h22
